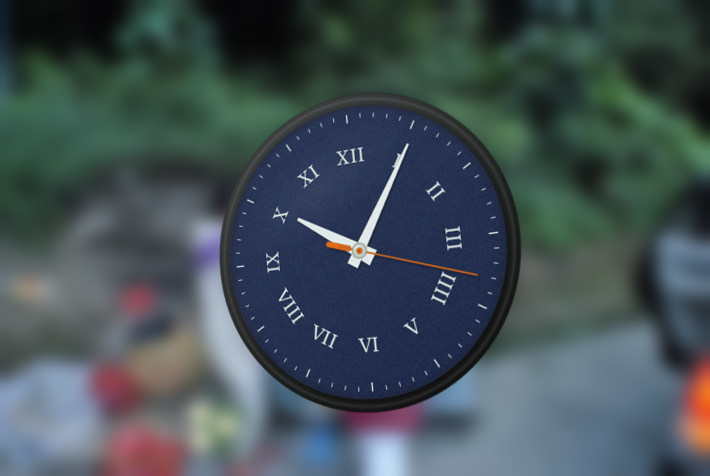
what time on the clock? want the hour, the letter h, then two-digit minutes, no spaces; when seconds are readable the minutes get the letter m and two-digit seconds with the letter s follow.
10h05m18s
